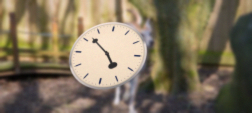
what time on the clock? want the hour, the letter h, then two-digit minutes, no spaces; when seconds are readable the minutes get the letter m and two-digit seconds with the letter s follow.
4h52
